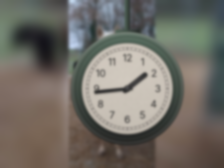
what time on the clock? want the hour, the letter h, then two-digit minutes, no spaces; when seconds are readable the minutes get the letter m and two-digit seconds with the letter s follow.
1h44
